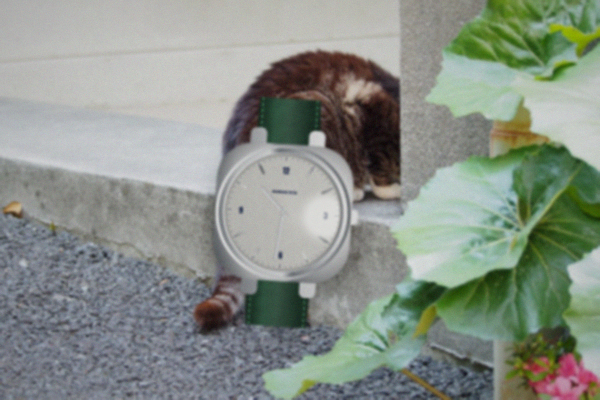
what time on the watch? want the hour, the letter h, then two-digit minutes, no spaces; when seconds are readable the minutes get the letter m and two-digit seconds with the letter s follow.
10h31
